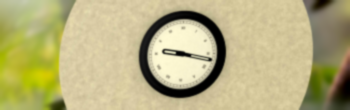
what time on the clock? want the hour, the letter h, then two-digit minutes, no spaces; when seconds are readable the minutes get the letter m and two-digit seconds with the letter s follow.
9h17
